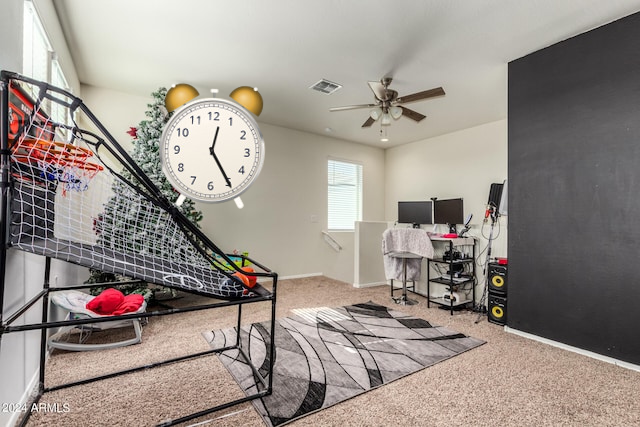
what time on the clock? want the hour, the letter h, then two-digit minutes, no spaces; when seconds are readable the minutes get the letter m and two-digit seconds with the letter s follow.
12h25
